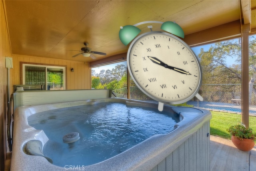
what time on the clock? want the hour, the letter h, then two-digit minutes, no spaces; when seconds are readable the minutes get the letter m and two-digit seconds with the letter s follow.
10h20
